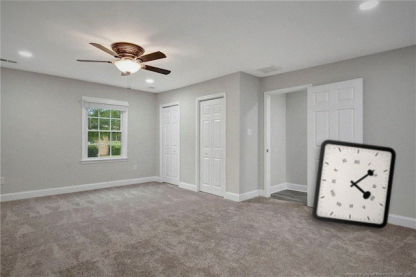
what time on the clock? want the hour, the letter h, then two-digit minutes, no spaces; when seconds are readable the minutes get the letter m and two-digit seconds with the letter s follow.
4h08
